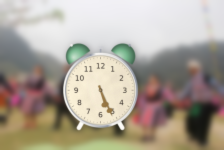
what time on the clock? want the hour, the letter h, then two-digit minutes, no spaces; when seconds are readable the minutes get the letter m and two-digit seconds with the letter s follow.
5h26
